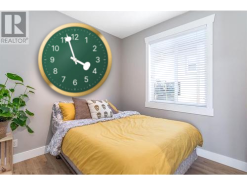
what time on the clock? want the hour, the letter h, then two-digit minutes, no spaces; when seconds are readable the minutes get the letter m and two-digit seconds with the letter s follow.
3h57
